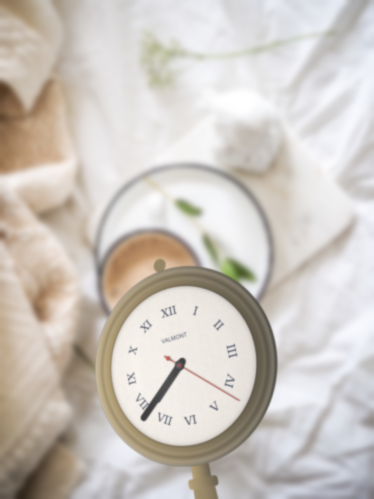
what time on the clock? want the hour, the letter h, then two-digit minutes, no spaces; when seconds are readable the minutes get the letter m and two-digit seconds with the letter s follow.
7h38m22s
